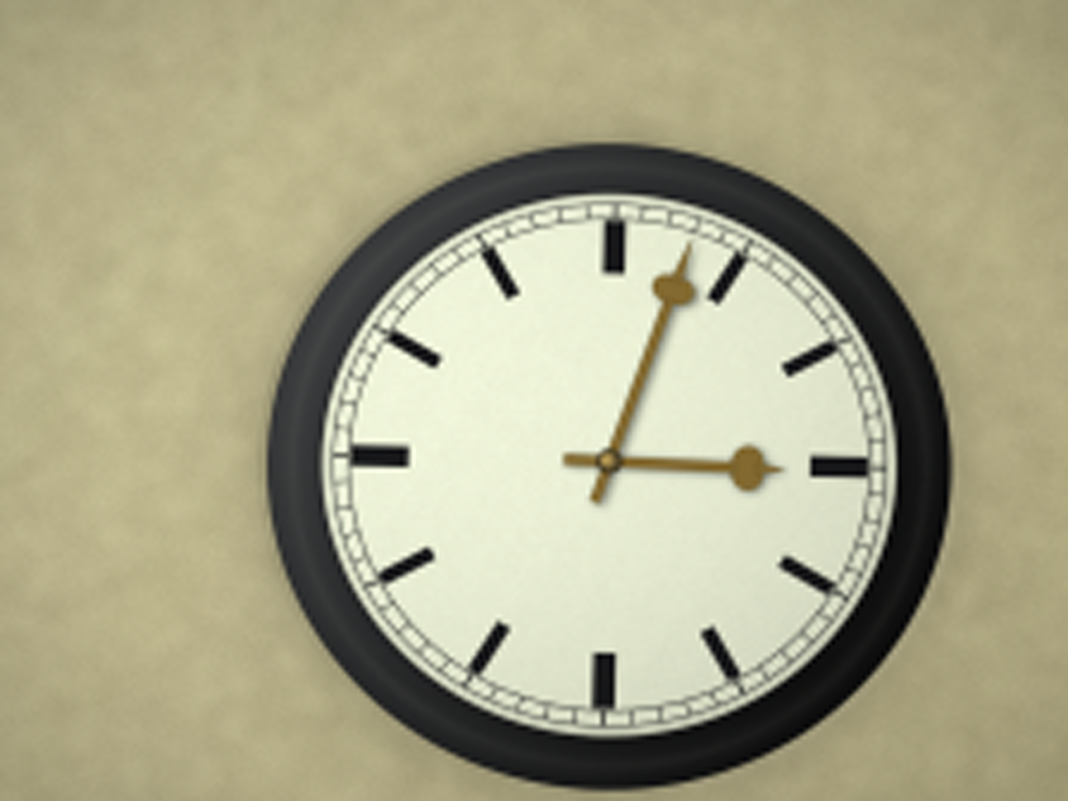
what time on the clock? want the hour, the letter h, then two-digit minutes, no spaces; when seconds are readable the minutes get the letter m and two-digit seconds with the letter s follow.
3h03
